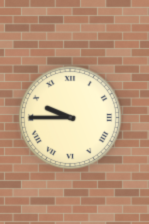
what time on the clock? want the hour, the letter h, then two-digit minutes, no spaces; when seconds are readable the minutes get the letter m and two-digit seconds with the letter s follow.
9h45
